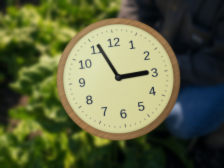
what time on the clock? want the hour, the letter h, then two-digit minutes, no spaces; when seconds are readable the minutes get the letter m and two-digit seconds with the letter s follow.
2h56
